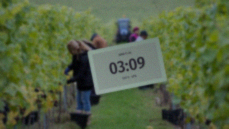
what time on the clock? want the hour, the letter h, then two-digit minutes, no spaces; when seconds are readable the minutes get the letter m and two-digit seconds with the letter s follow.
3h09
